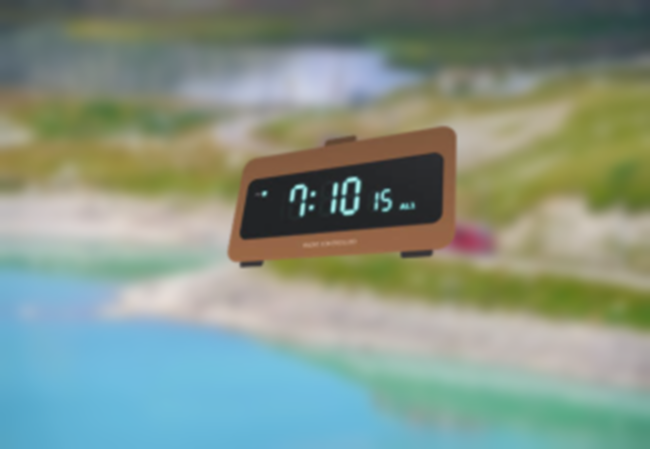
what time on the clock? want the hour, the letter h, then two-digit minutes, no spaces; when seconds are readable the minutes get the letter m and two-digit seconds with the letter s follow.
7h10m15s
